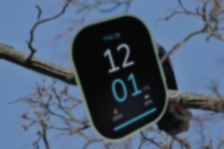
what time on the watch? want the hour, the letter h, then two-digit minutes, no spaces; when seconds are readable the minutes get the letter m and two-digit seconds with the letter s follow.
12h01
